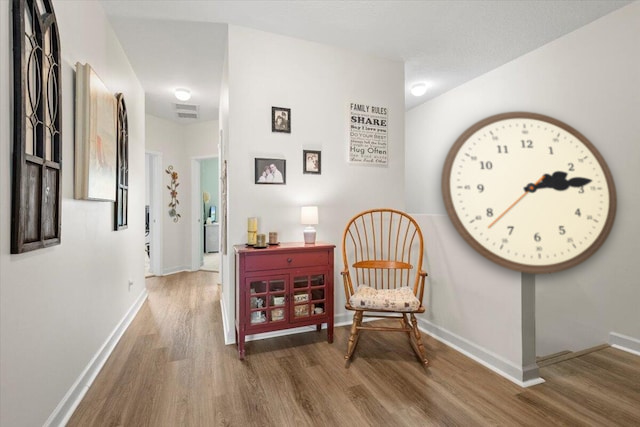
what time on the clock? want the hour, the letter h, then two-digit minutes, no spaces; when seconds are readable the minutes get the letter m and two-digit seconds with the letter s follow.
2h13m38s
